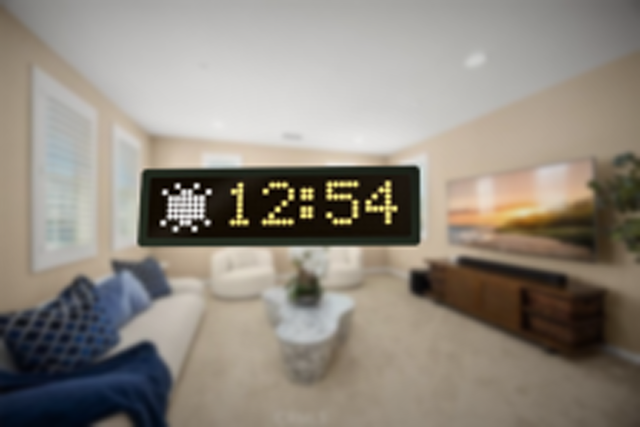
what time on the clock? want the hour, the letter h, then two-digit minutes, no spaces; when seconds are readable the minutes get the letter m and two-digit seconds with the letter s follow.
12h54
